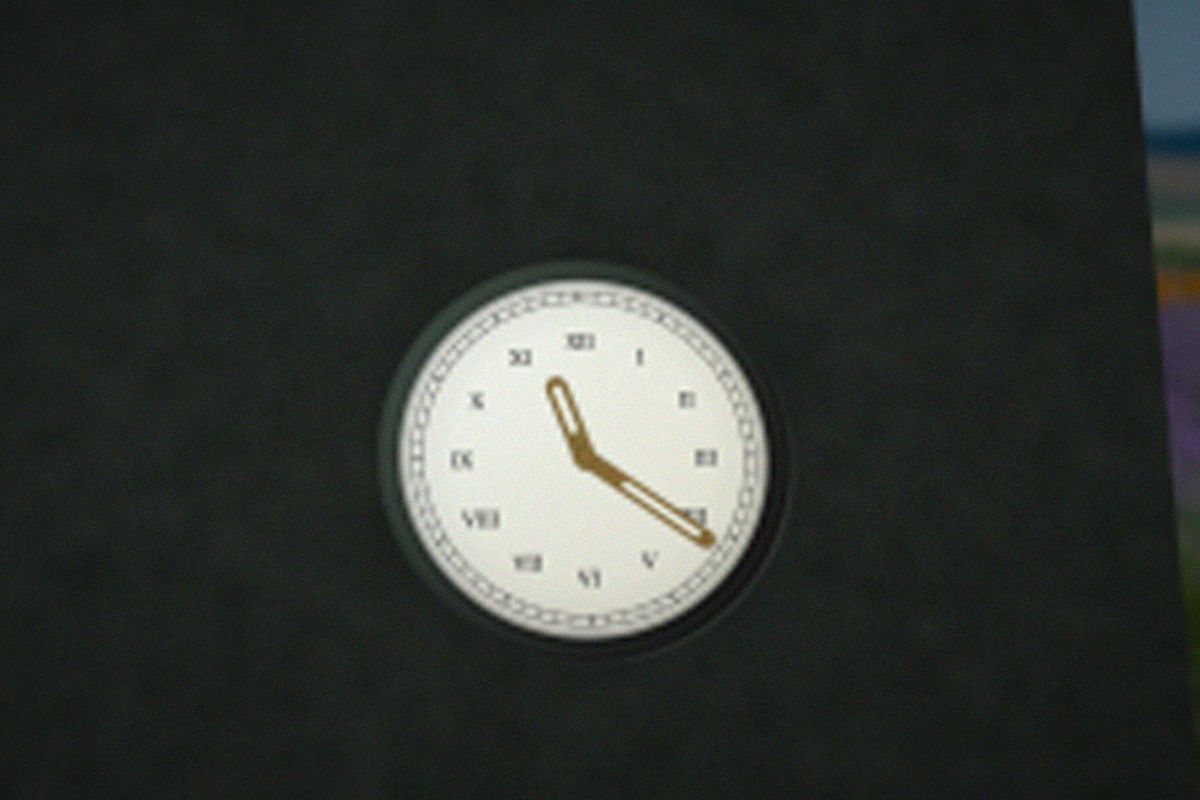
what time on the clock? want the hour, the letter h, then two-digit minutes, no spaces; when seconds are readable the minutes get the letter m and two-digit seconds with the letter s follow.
11h21
